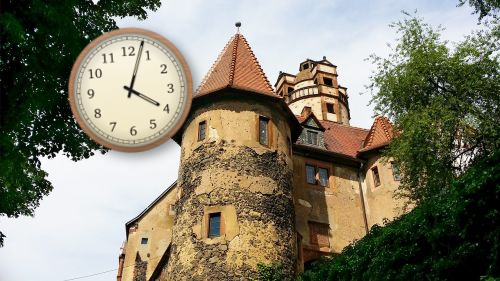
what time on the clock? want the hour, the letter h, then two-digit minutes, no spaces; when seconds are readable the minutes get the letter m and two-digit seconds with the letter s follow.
4h03
